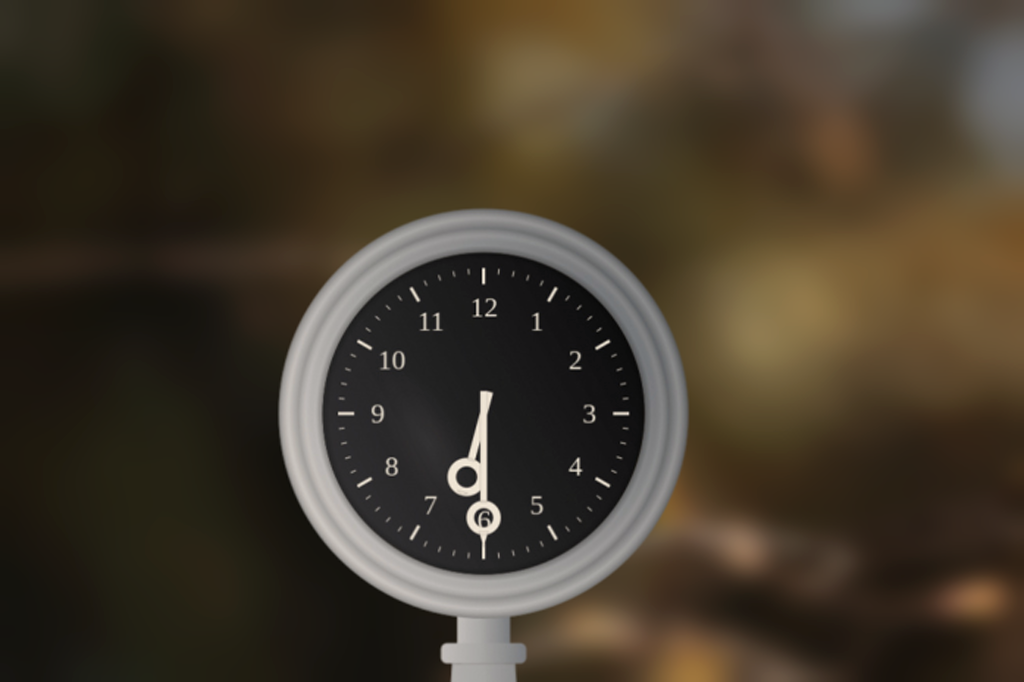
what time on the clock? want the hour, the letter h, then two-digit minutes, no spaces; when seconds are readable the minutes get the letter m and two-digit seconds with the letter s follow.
6h30
